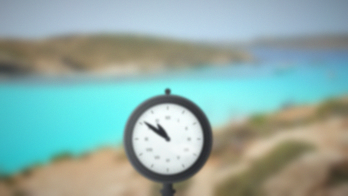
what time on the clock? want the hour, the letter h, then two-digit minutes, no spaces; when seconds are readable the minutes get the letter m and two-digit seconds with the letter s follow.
10h51
